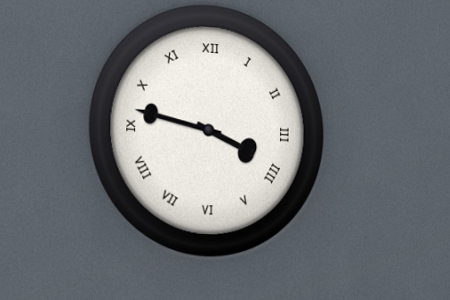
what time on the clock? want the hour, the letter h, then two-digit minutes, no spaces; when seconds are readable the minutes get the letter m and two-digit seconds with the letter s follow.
3h47
